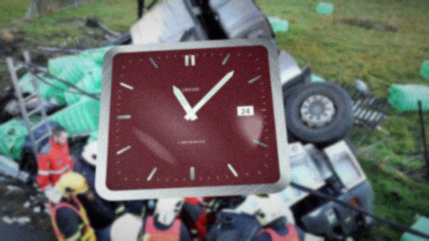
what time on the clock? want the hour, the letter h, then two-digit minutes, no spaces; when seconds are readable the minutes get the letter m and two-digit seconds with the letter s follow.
11h07
